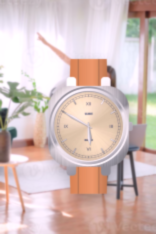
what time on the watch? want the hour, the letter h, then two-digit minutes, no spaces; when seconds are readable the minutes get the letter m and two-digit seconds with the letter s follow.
5h50
